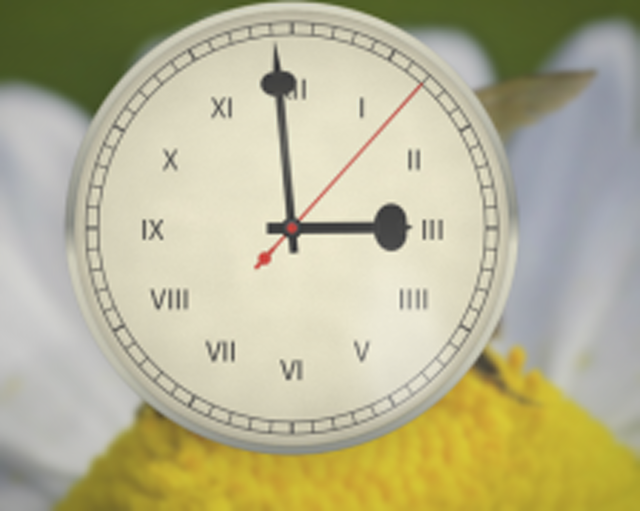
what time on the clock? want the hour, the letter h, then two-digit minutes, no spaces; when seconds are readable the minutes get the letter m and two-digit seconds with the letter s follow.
2h59m07s
